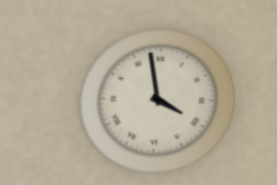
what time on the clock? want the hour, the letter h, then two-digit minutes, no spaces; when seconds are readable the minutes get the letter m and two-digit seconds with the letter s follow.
3h58
